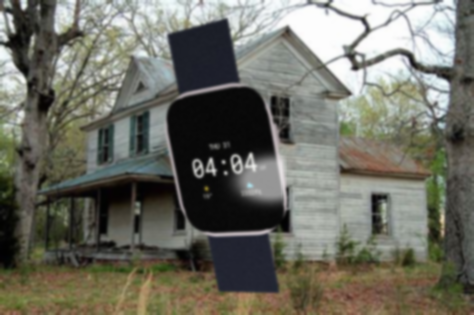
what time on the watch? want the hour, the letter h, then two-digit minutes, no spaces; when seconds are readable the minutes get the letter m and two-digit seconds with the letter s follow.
4h04
